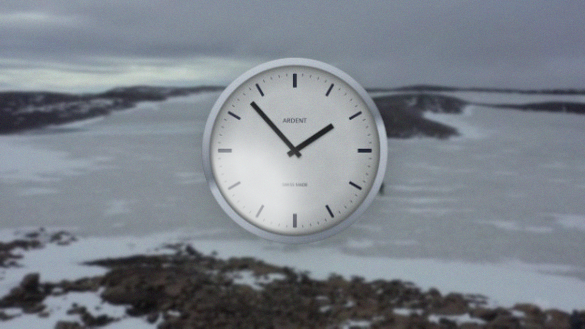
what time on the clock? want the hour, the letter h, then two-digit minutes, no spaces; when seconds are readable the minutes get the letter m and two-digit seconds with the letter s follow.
1h53
